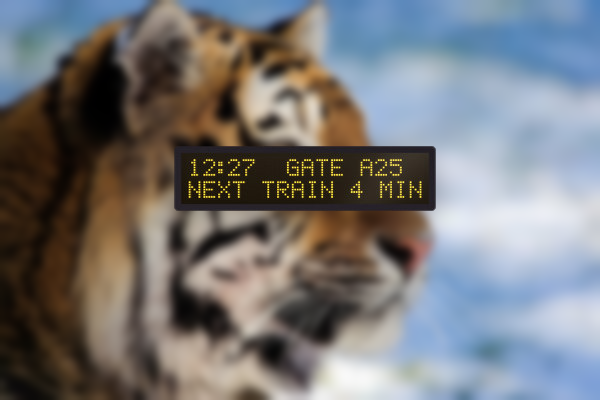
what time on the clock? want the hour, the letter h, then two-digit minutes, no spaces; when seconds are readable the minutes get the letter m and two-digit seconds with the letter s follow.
12h27
